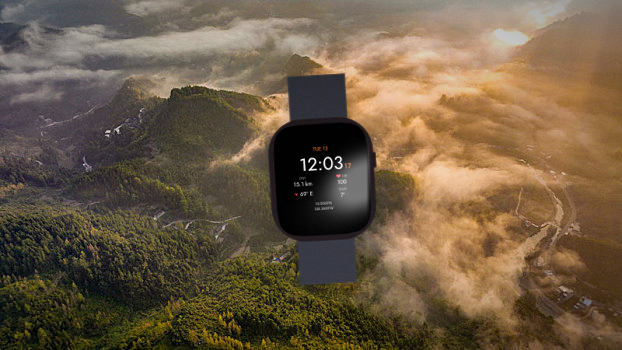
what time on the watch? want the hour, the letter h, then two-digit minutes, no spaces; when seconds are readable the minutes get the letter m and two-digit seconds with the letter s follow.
12h03
